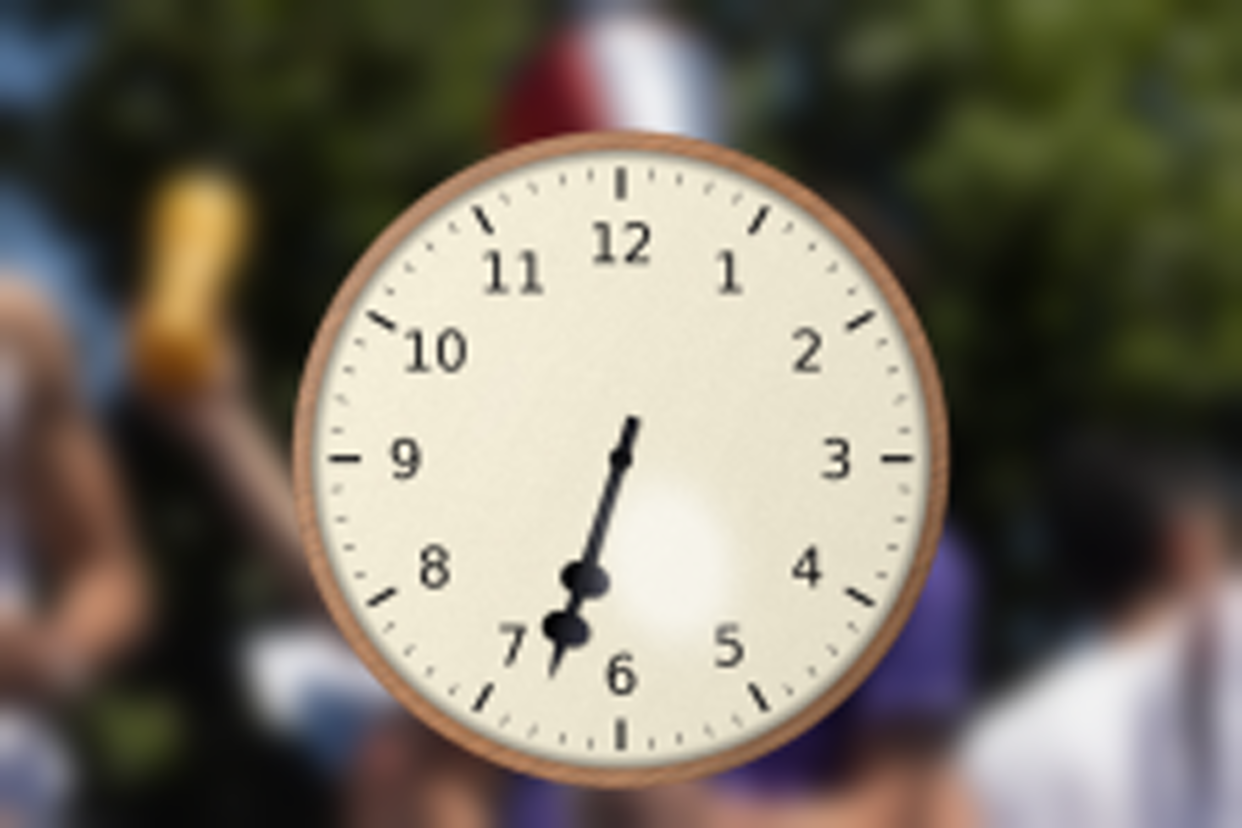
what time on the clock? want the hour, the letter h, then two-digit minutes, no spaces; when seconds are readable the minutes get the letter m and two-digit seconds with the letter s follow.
6h33
